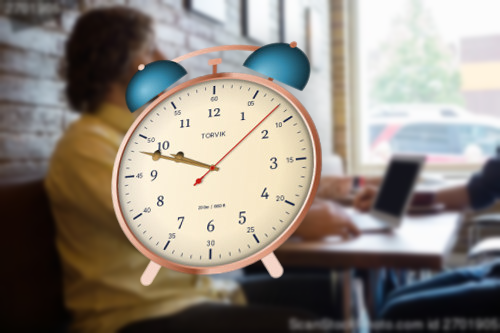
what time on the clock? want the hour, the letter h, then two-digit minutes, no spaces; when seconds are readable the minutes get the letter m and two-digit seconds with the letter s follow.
9h48m08s
